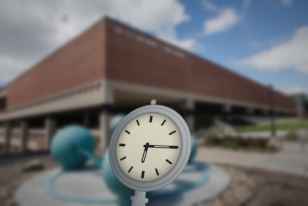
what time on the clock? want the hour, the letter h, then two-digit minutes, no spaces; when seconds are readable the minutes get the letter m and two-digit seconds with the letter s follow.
6h15
